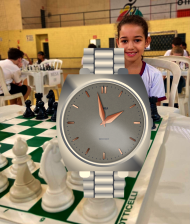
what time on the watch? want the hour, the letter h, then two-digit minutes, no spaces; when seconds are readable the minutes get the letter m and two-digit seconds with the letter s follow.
1h58
